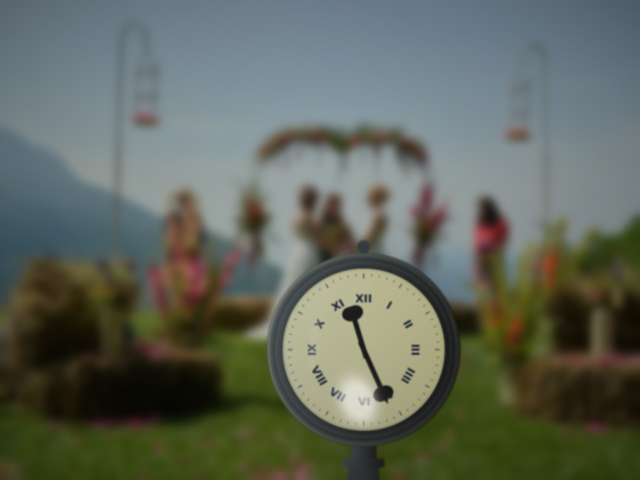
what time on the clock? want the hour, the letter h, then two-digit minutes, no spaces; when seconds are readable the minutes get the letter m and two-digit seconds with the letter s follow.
11h26
